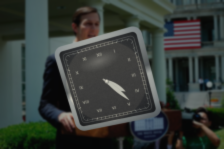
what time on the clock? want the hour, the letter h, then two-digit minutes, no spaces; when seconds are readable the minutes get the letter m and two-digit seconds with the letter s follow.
4h24
